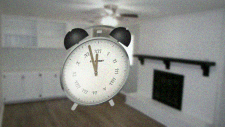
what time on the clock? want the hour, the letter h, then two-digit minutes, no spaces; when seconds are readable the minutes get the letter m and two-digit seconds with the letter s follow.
11h57
